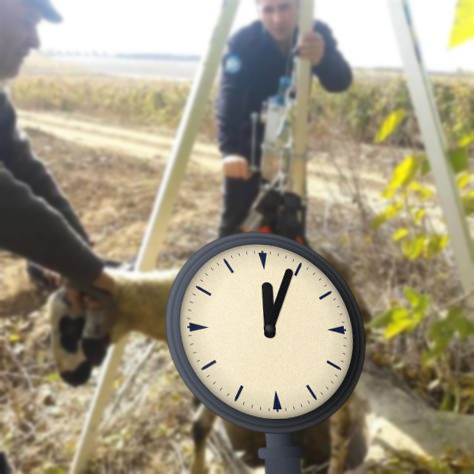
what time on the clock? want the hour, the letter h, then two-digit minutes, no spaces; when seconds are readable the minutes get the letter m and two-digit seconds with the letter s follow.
12h04
